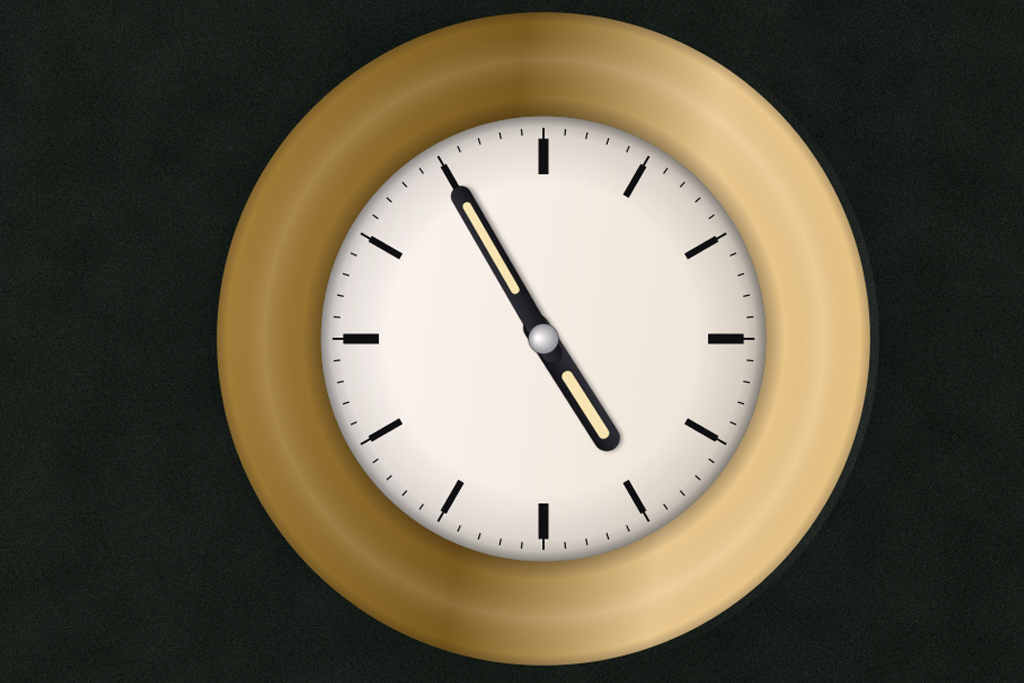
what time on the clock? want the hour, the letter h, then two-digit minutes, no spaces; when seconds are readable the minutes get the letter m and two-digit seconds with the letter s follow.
4h55
